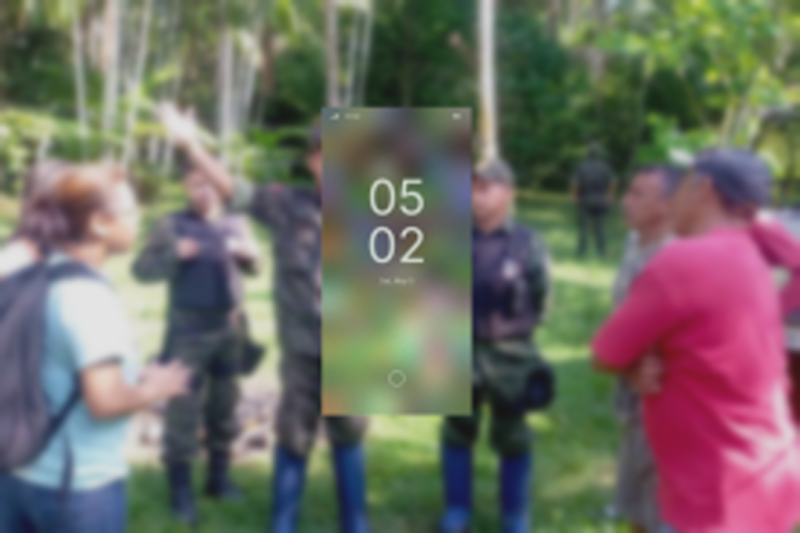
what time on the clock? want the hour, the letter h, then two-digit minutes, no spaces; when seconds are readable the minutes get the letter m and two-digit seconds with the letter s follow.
5h02
